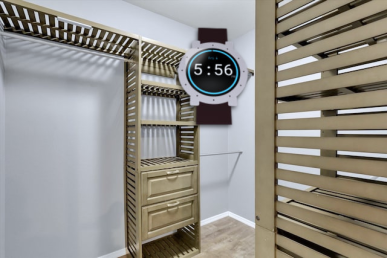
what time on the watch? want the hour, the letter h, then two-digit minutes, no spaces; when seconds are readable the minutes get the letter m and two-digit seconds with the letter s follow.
5h56
